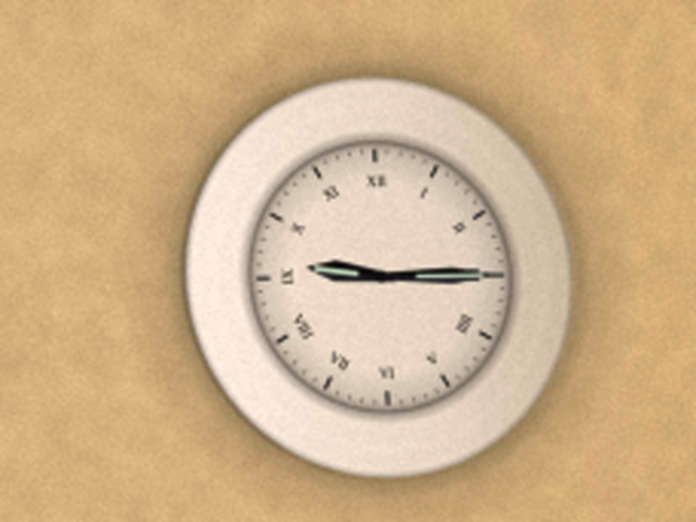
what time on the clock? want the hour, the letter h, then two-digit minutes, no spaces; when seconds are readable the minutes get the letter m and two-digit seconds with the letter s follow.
9h15
